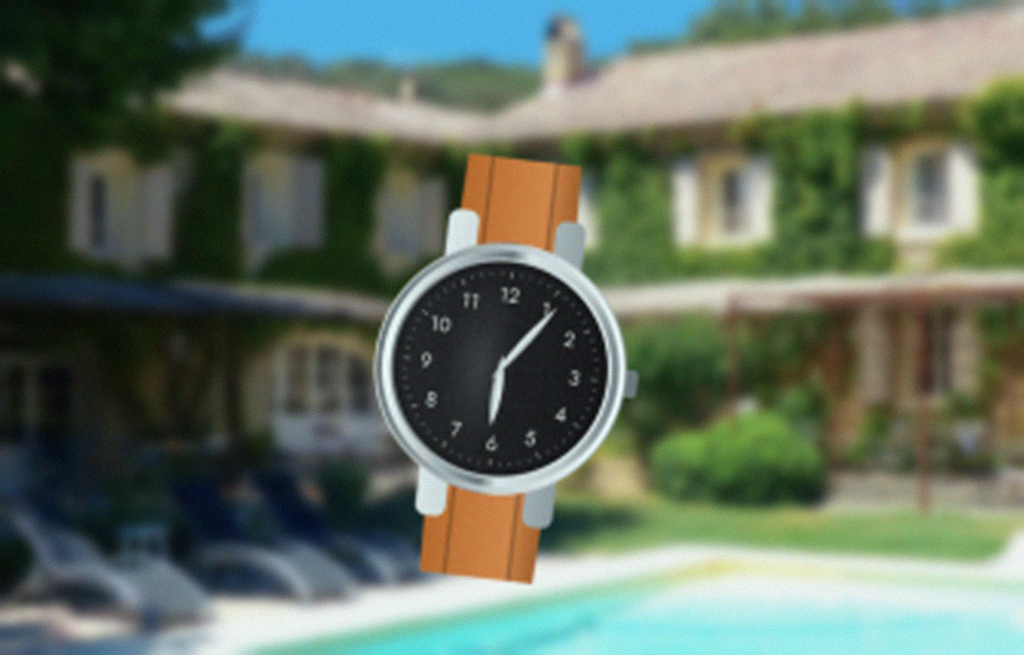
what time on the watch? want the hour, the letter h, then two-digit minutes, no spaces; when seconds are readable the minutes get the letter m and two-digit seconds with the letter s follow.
6h06
